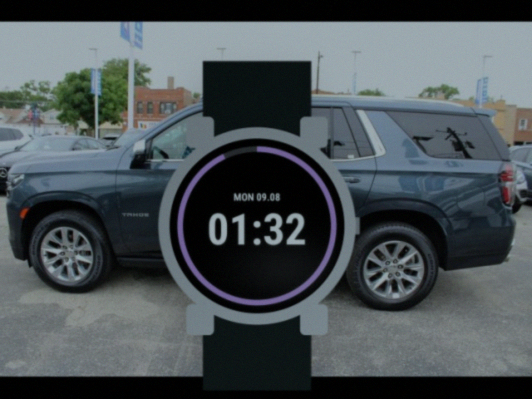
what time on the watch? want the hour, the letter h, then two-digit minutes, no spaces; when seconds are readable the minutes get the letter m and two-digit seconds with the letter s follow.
1h32
